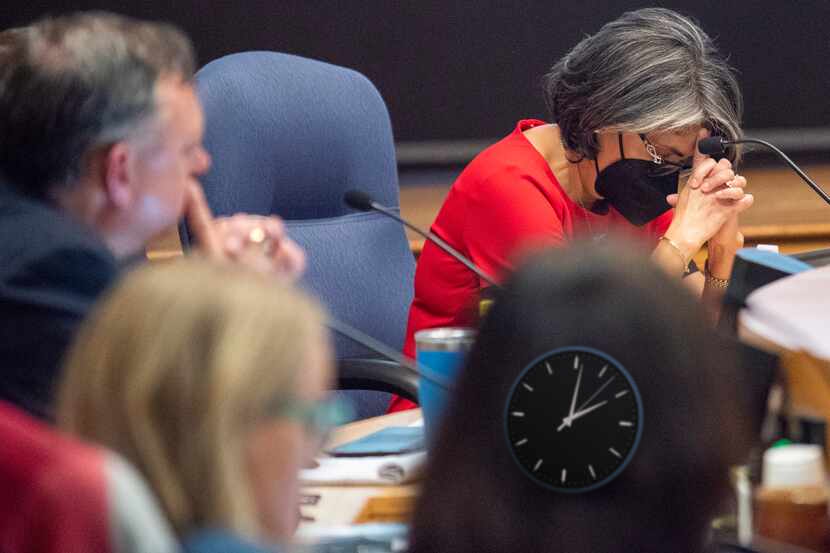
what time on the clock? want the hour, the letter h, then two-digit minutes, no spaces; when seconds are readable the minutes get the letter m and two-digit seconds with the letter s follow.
2h01m07s
